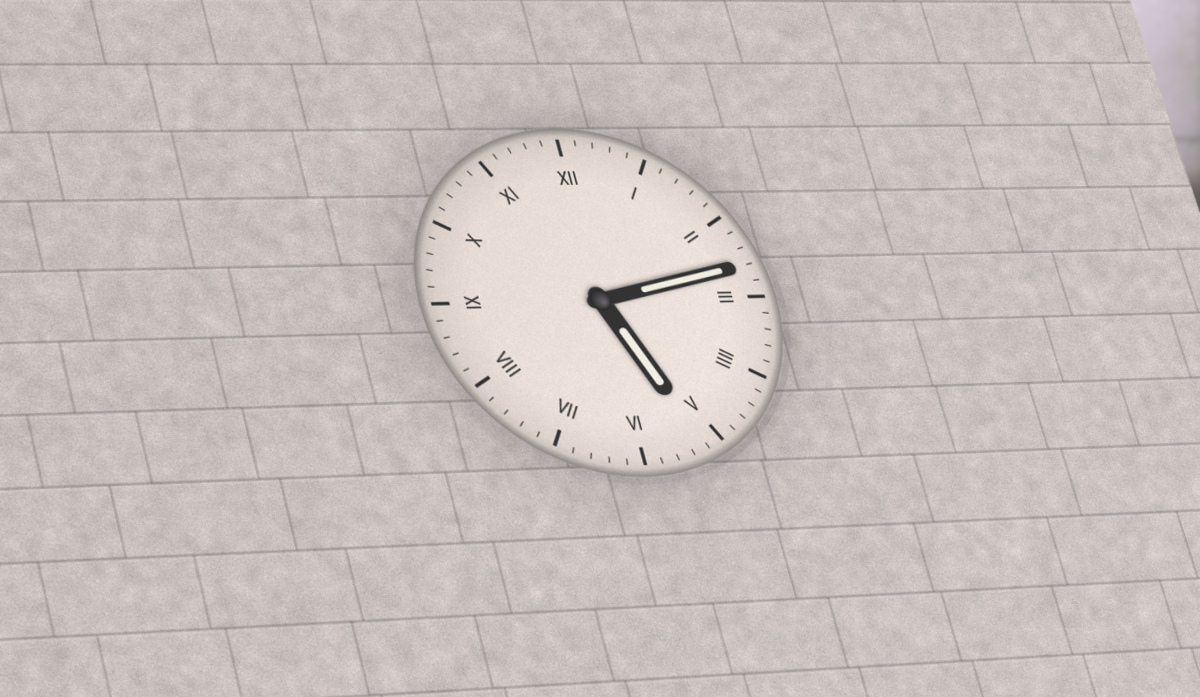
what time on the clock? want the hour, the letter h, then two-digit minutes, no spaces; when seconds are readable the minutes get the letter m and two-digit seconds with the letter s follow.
5h13
